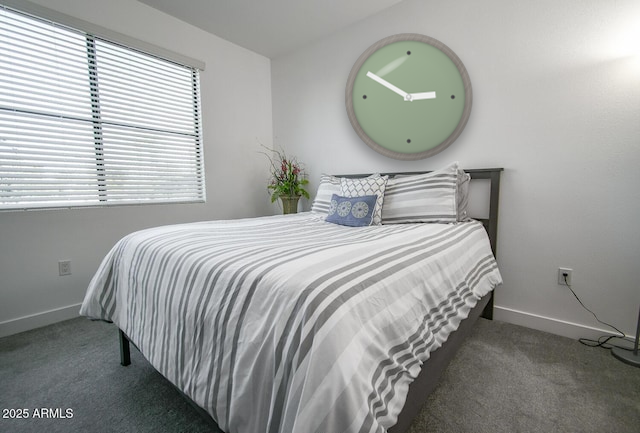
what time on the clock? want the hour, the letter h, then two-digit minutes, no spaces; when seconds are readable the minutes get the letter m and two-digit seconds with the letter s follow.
2h50
